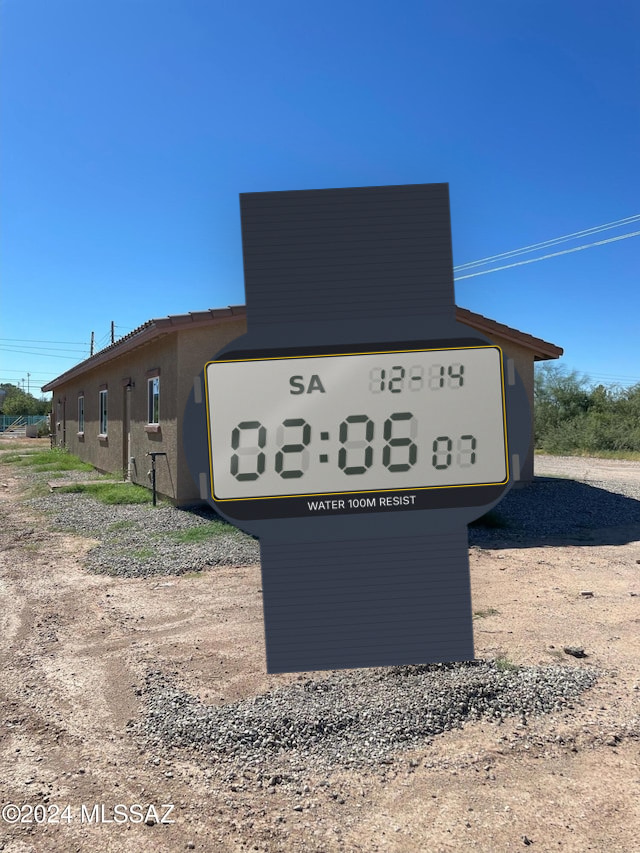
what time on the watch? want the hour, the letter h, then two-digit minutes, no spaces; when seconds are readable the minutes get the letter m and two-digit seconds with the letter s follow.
2h06m07s
